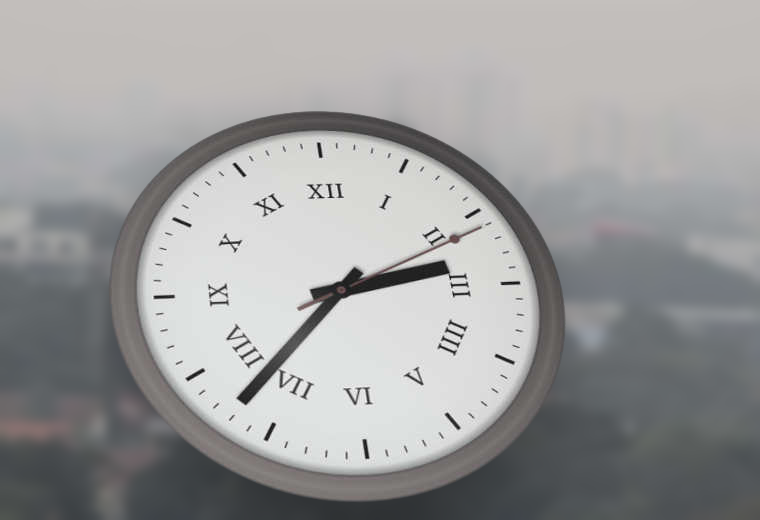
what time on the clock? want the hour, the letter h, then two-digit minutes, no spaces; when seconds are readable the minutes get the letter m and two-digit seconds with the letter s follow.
2h37m11s
